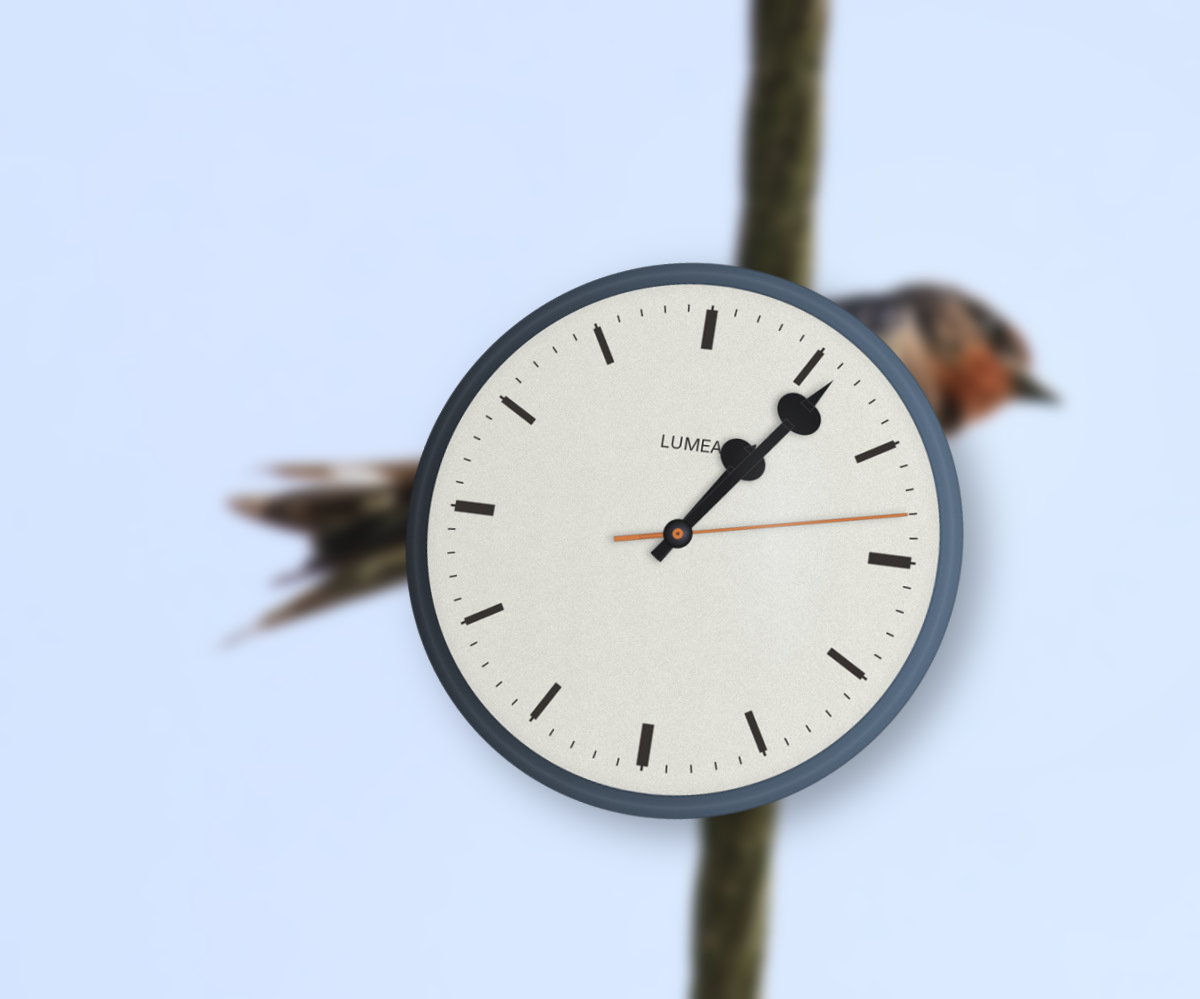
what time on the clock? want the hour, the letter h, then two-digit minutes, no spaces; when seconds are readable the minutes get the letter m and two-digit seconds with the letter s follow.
1h06m13s
